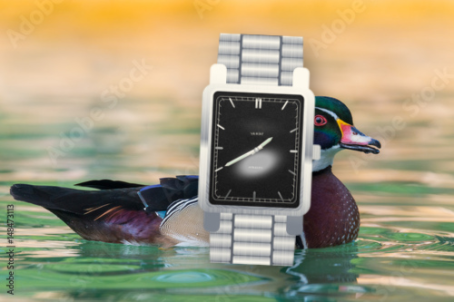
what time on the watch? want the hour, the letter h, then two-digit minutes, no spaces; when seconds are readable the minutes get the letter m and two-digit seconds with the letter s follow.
1h40
